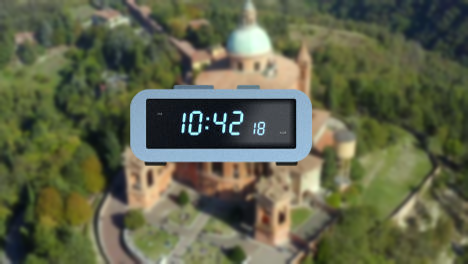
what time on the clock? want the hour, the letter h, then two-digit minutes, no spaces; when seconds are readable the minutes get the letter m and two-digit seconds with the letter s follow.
10h42m18s
